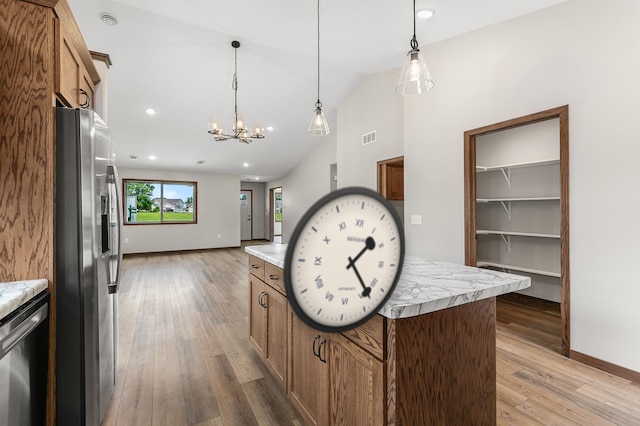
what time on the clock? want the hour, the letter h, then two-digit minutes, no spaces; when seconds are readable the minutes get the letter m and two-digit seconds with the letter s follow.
1h23
